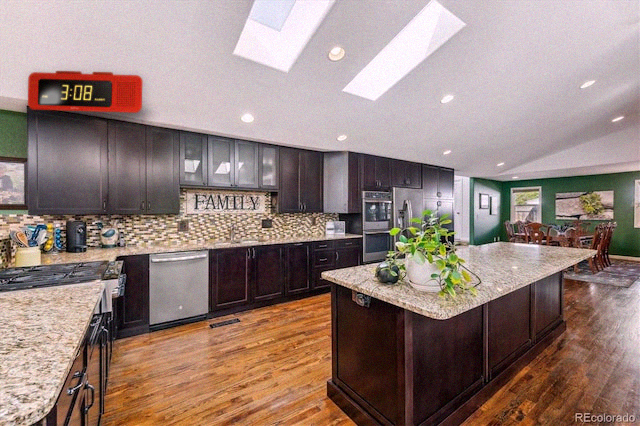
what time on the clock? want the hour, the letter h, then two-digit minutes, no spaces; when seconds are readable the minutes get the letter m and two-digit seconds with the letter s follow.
3h08
